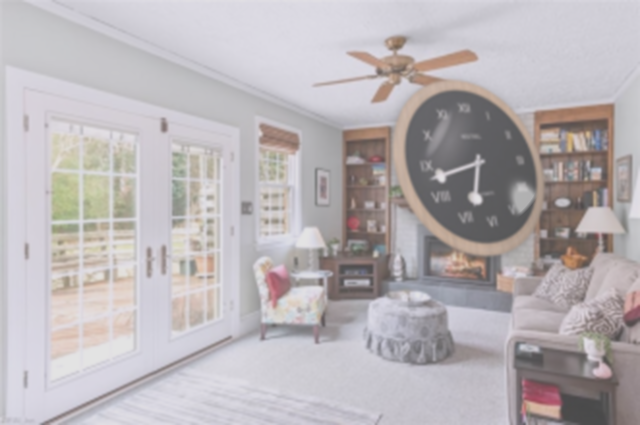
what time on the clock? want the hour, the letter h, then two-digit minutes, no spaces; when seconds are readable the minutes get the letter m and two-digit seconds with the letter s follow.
6h43
